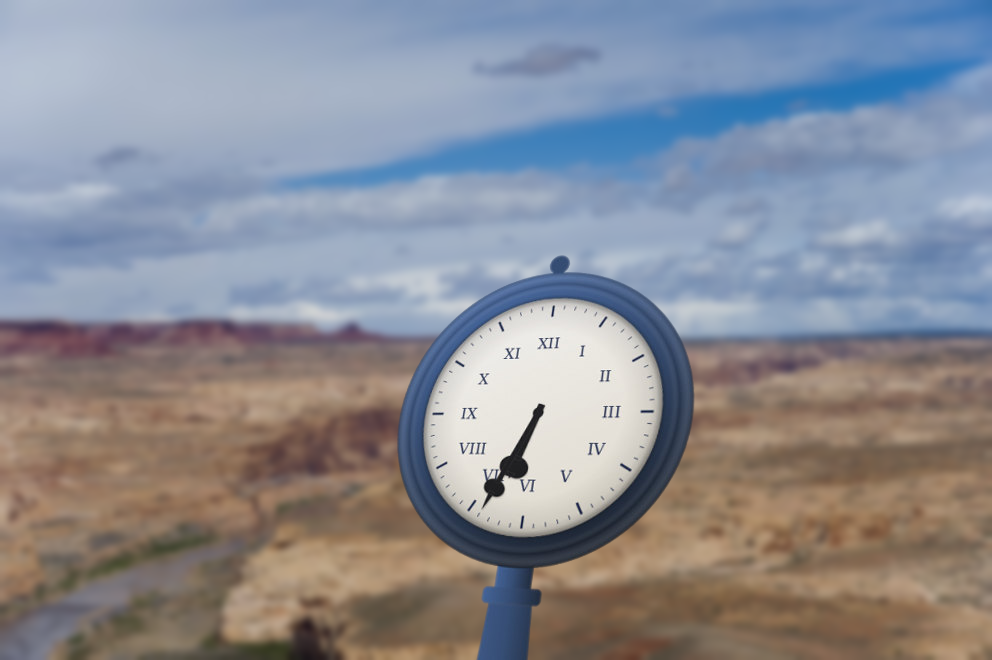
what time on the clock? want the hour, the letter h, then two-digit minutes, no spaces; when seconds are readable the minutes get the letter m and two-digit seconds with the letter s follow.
6h34
